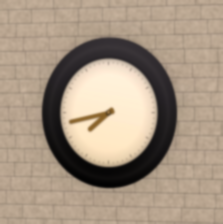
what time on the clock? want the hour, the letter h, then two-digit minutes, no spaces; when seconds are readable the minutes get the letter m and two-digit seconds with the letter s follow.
7h43
